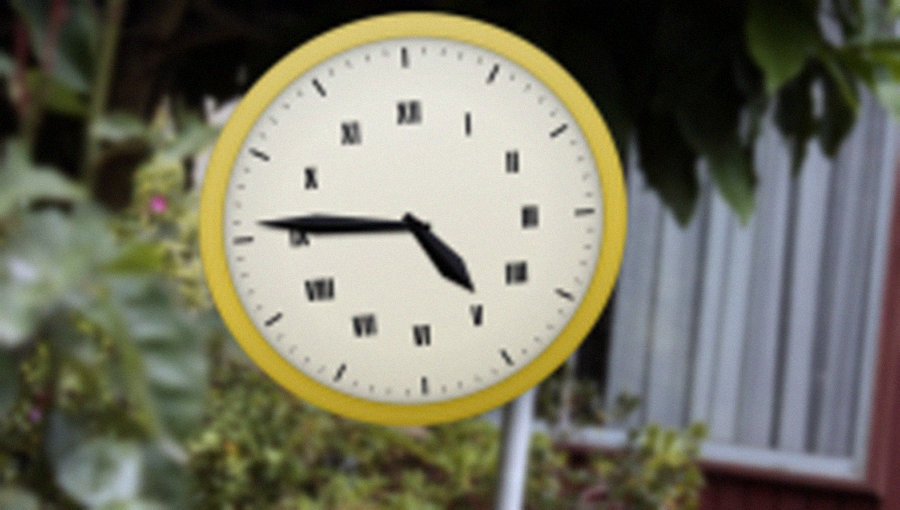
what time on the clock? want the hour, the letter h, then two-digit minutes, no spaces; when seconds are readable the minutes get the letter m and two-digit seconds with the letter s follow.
4h46
